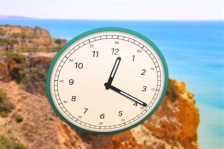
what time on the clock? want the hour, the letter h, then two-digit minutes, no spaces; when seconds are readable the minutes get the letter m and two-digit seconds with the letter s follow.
12h19
